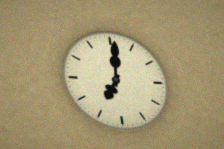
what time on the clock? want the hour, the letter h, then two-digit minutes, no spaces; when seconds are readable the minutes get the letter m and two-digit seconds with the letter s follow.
7h01
